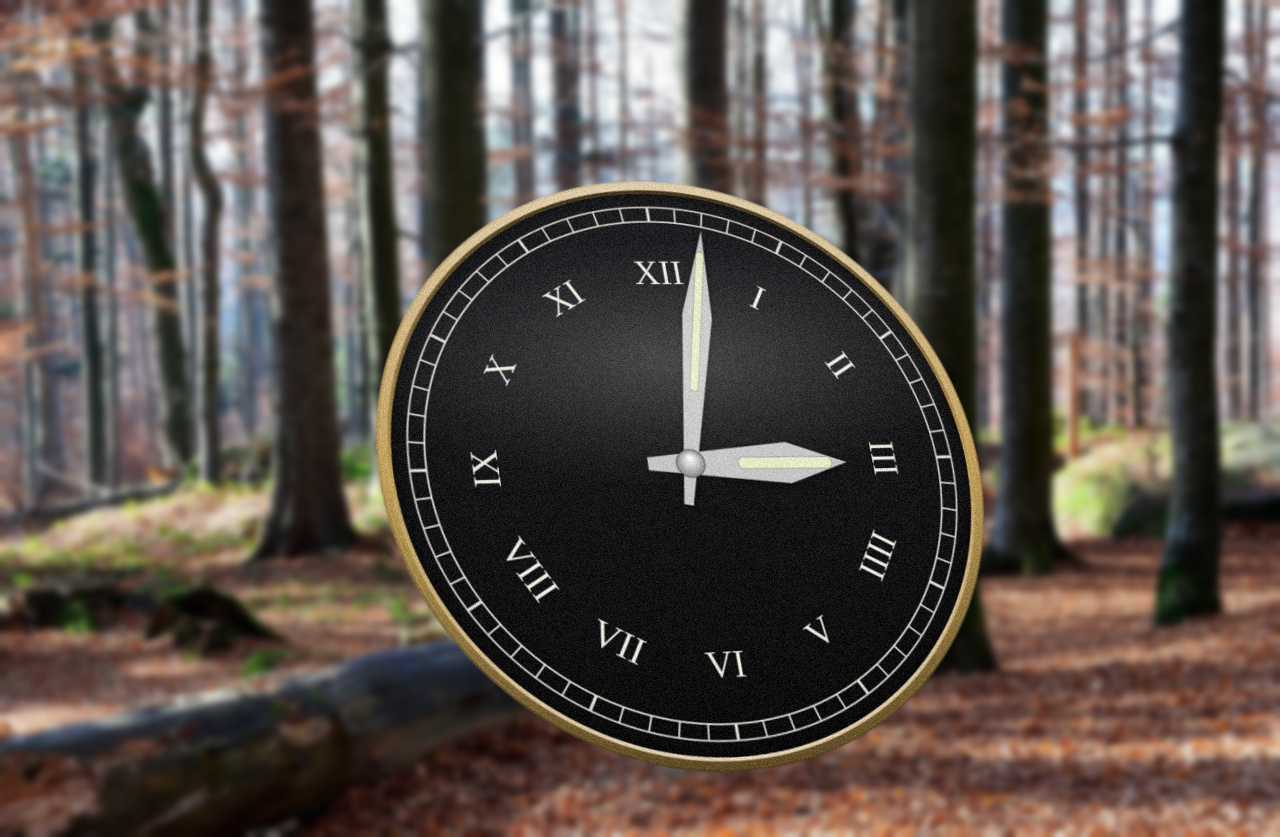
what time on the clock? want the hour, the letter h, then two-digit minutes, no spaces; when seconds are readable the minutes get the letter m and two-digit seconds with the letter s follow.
3h02
